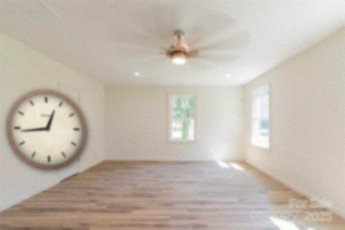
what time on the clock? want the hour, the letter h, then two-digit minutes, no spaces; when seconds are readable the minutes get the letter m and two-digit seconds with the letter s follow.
12h44
